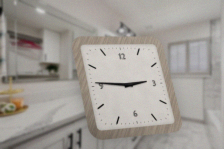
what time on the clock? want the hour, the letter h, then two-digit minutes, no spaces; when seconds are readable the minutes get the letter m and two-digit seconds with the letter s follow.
2h46
